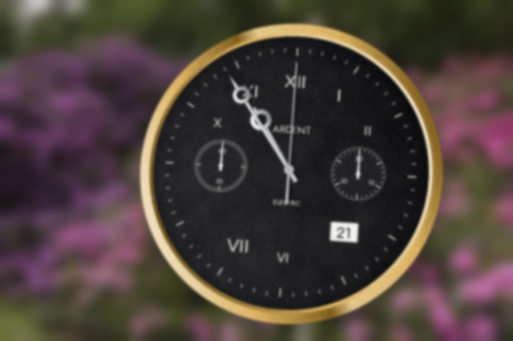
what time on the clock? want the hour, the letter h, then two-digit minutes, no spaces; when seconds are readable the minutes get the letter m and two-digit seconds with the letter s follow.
10h54
